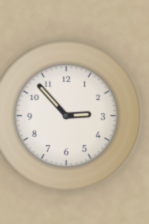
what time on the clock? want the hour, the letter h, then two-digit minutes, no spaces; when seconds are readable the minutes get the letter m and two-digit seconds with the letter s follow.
2h53
